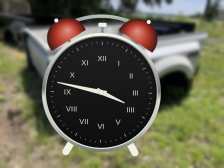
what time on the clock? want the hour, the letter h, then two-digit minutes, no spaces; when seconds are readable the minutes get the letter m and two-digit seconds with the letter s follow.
3h47
